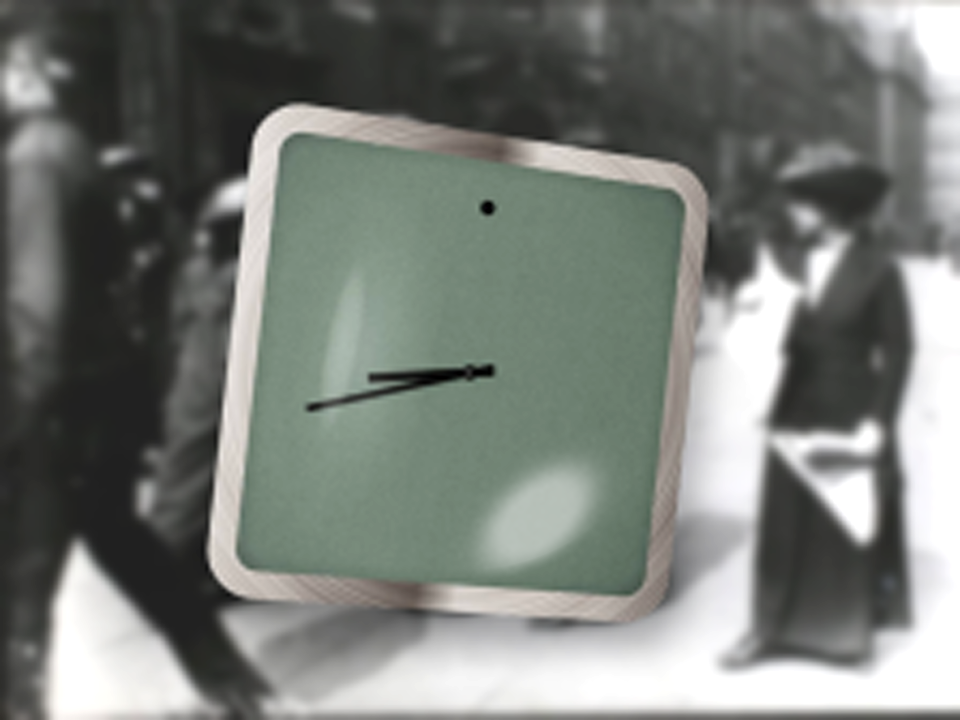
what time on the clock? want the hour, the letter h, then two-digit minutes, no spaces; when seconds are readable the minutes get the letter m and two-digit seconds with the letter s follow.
8h42
